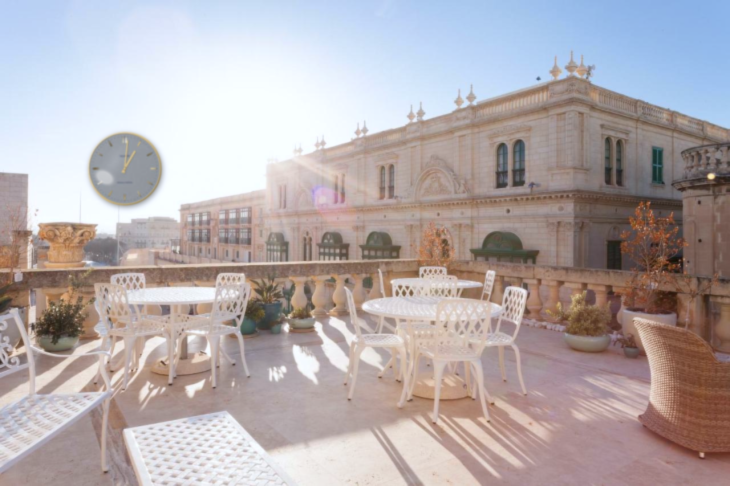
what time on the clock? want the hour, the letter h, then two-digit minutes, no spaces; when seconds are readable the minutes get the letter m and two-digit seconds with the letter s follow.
1h01
